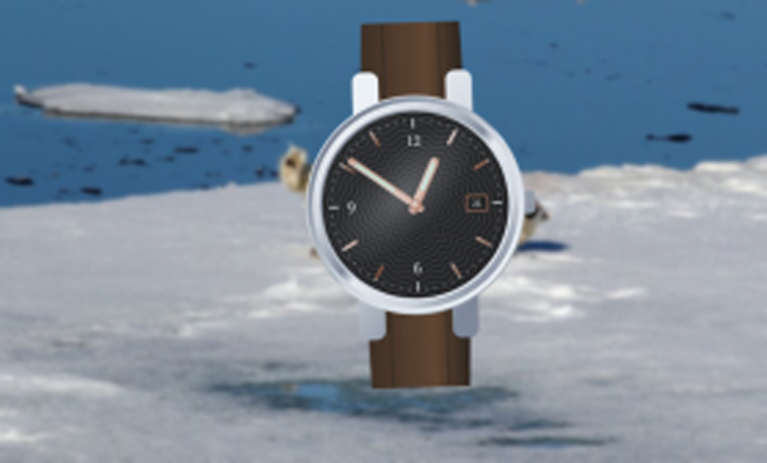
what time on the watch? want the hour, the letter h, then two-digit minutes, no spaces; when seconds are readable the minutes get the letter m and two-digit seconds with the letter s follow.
12h51
